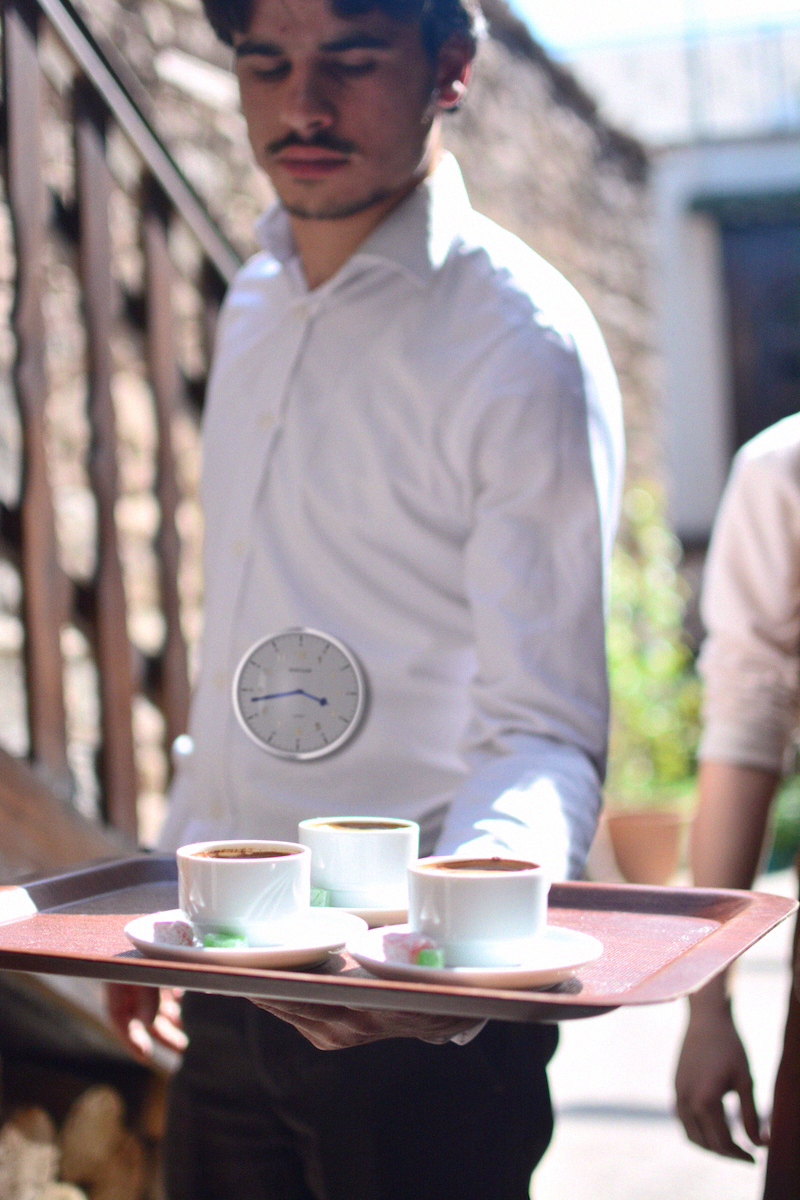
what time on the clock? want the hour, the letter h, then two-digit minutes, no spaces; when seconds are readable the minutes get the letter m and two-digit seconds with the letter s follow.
3h43
